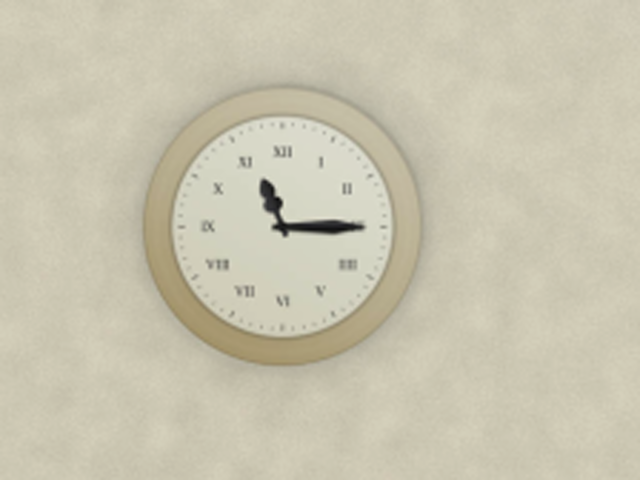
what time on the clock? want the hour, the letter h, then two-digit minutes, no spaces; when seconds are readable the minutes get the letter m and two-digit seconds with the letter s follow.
11h15
